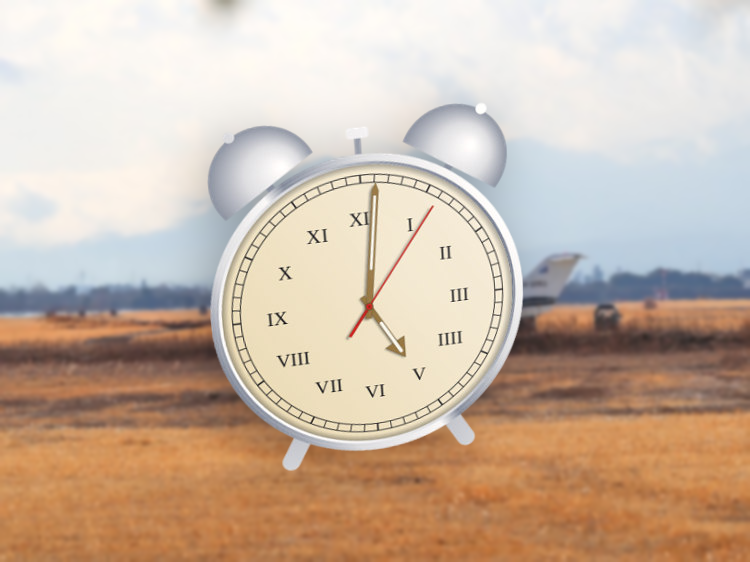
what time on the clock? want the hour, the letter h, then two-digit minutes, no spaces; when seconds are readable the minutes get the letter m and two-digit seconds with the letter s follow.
5h01m06s
